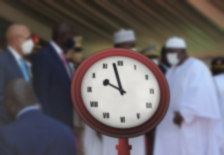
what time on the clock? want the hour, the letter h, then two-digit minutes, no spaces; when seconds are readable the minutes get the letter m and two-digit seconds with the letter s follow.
9h58
